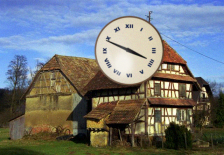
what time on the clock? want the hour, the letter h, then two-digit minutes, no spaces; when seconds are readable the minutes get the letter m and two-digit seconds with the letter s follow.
3h49
